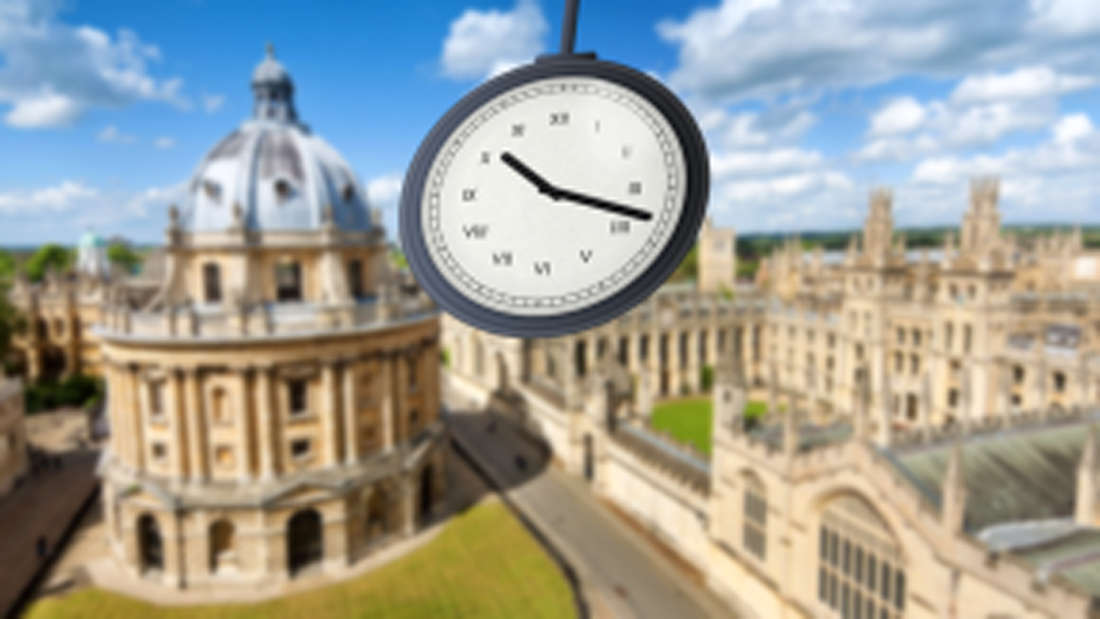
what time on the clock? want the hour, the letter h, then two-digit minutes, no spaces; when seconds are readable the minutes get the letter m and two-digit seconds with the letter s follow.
10h18
